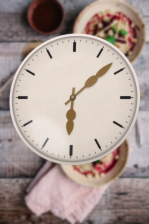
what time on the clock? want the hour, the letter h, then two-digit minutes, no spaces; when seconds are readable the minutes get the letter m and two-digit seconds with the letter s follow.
6h08
